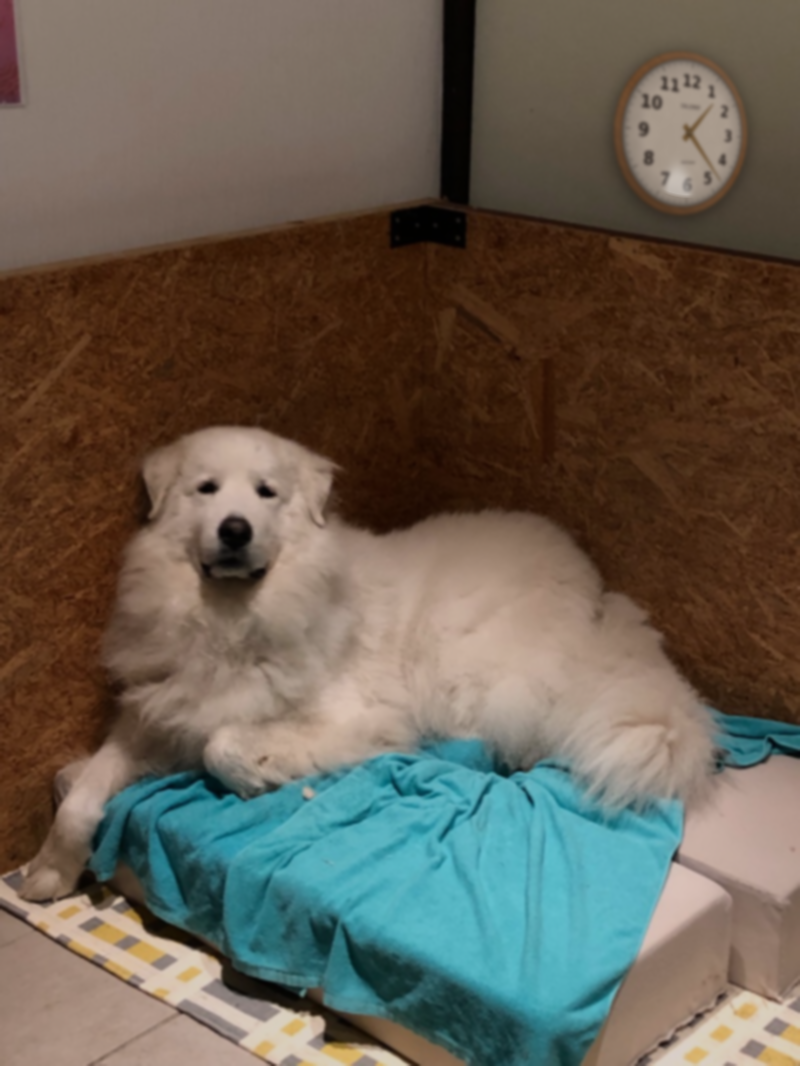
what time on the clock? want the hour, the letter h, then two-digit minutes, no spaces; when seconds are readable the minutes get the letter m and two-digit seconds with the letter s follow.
1h23
